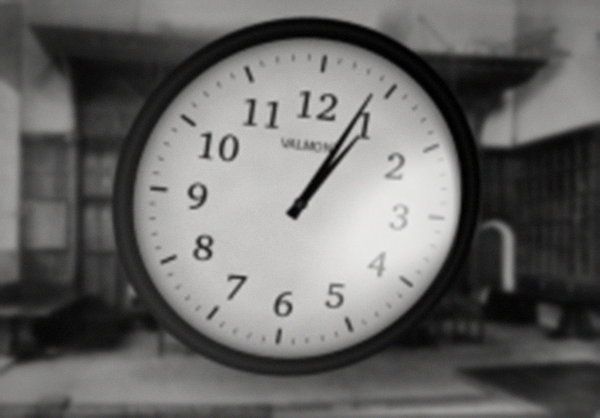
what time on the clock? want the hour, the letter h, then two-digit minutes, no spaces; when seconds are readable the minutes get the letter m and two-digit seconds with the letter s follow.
1h04
